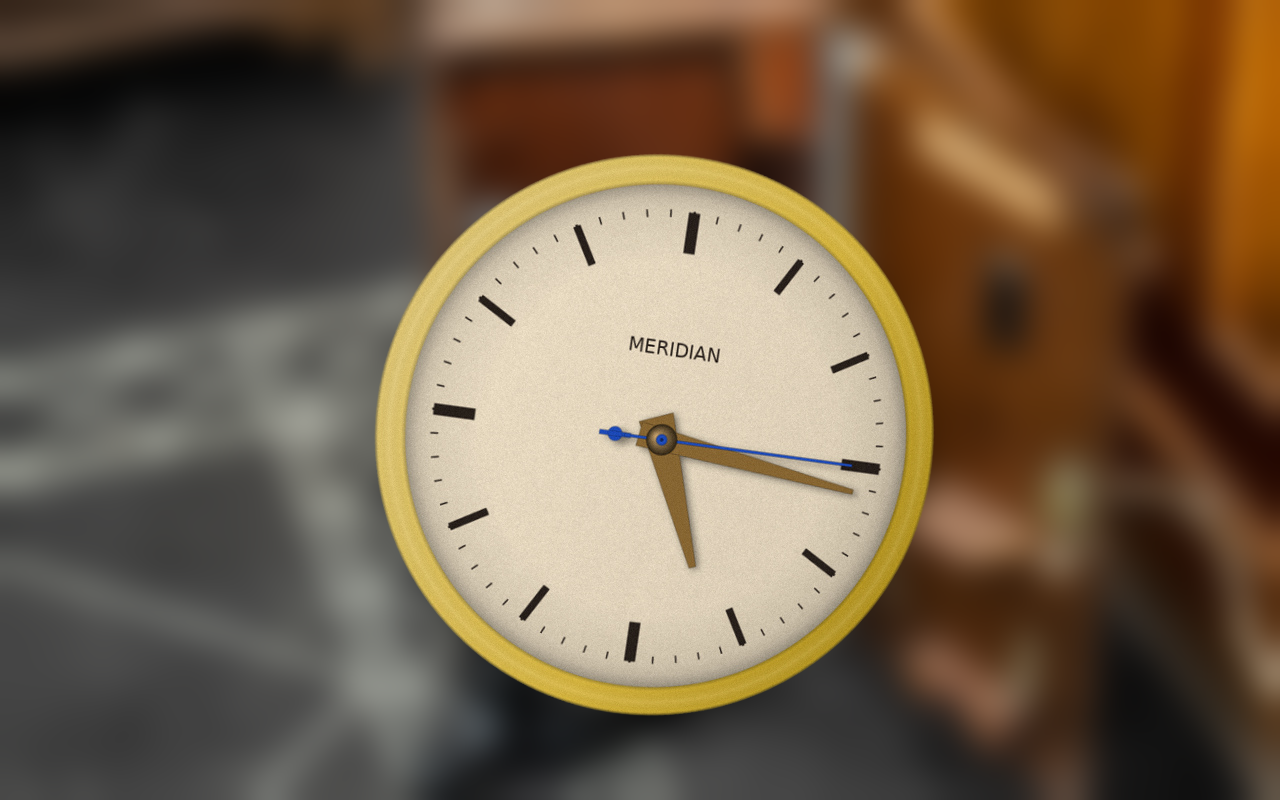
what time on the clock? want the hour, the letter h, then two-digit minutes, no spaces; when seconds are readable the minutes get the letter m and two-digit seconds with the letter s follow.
5h16m15s
